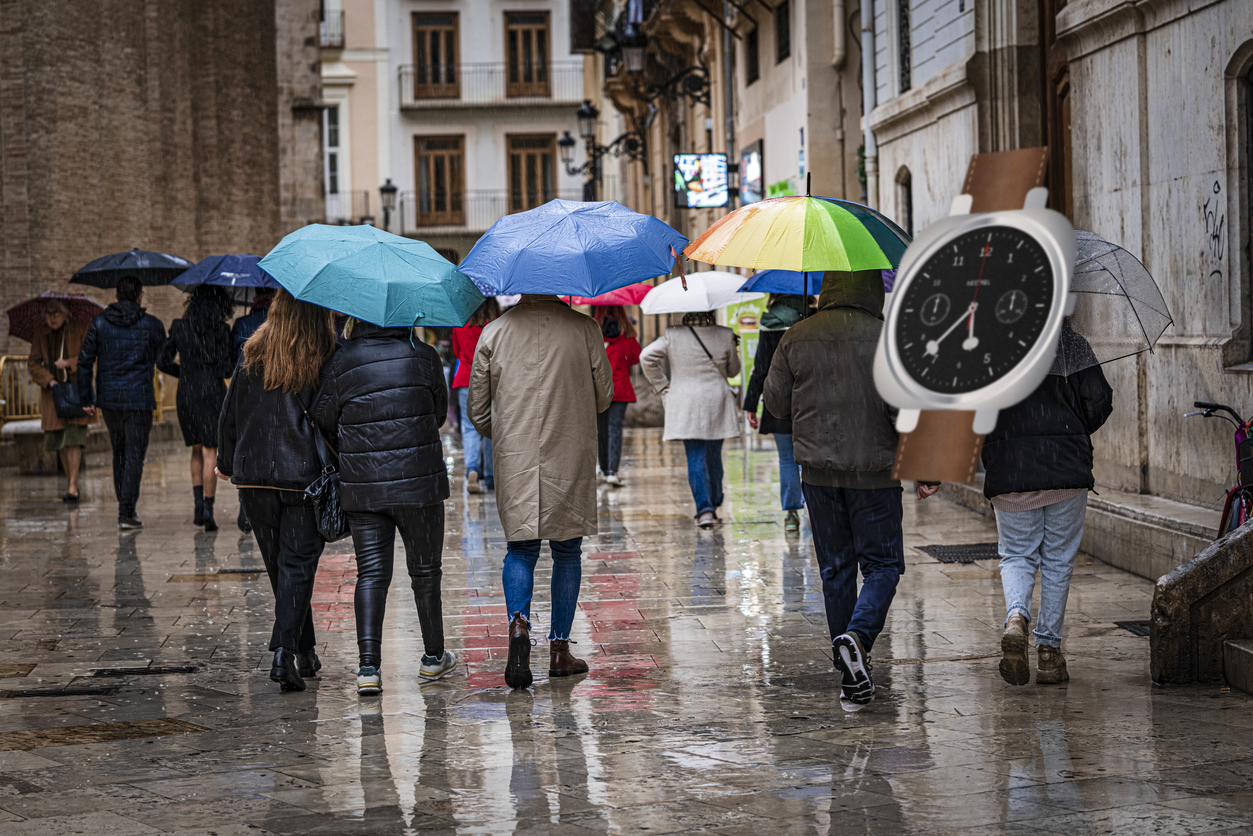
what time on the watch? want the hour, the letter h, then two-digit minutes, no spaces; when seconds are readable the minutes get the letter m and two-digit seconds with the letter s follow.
5h37
